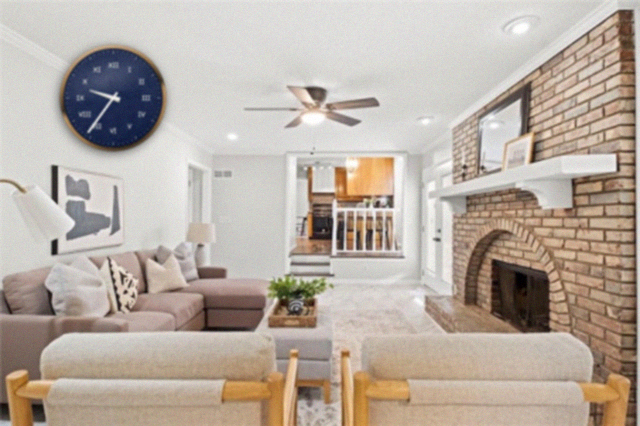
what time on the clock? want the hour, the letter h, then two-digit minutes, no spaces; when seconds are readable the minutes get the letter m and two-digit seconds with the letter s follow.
9h36
